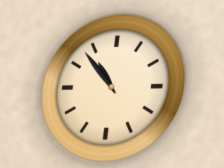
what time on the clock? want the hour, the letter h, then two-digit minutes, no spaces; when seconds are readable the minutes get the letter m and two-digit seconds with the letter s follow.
10h53
